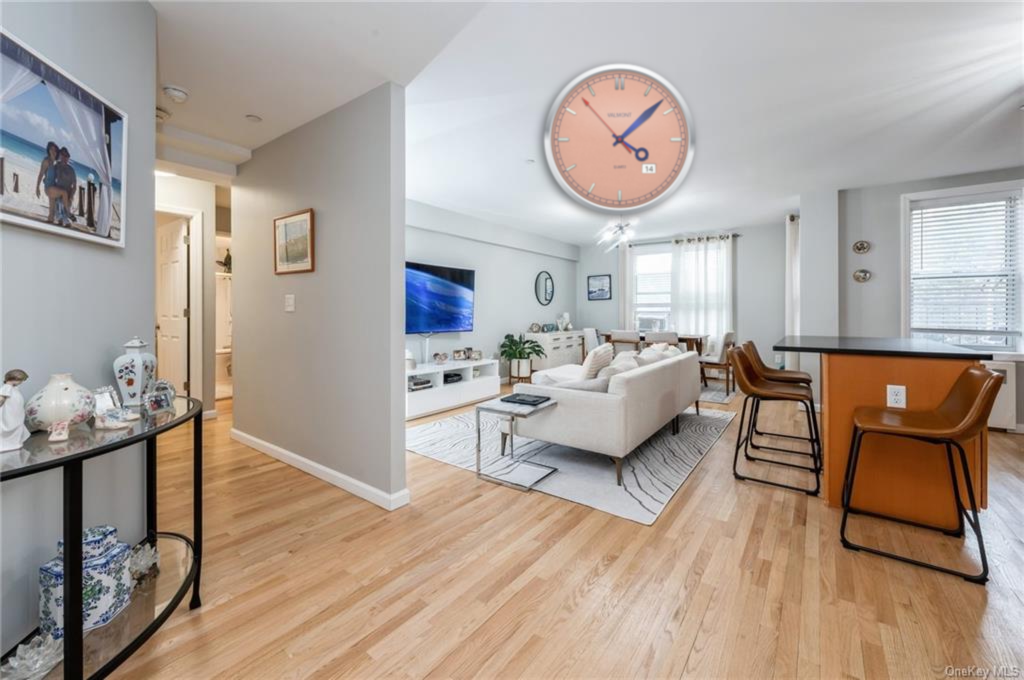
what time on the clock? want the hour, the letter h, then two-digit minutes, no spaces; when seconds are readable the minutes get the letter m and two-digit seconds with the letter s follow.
4h07m53s
